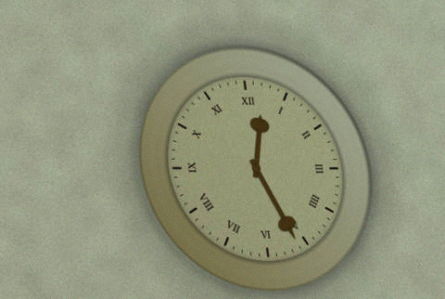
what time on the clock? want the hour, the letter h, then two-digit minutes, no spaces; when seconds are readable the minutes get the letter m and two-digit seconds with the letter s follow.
12h26
